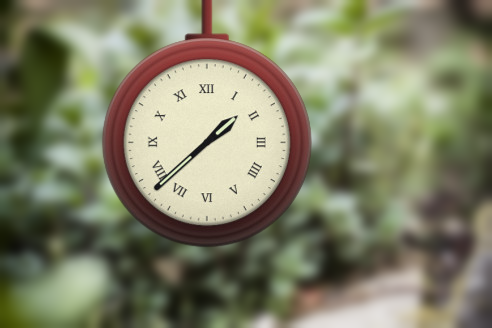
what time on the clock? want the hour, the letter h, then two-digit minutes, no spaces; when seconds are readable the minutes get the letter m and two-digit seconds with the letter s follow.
1h38
